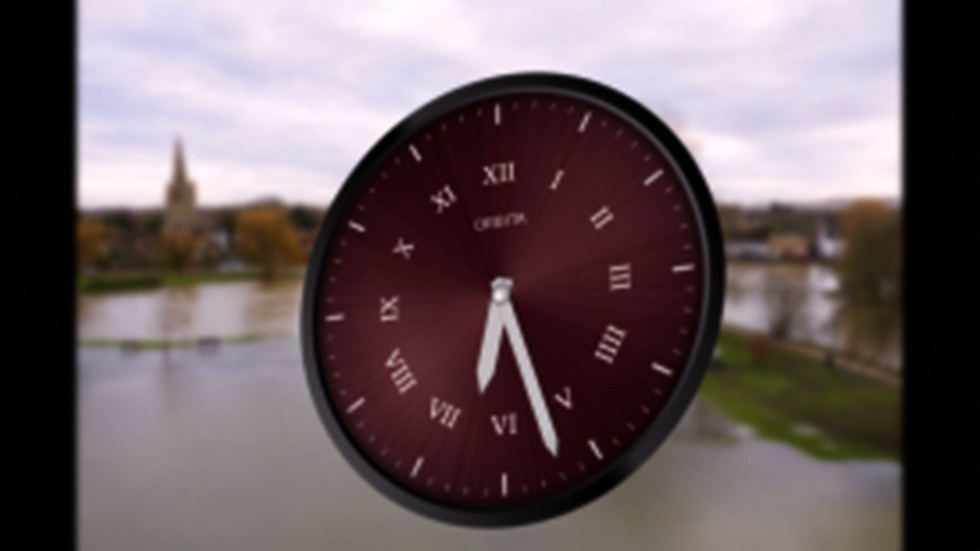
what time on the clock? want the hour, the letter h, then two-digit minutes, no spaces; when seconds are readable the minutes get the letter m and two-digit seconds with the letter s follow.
6h27
